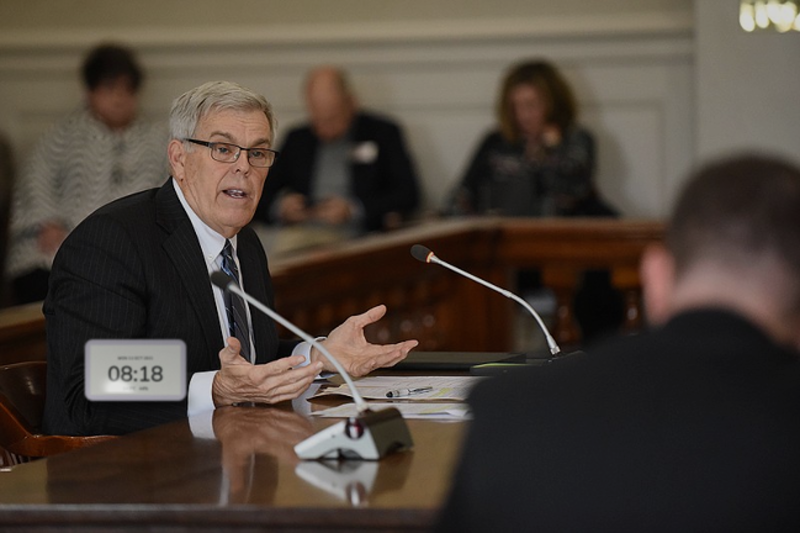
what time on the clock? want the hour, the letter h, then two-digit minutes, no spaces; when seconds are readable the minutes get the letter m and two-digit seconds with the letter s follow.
8h18
